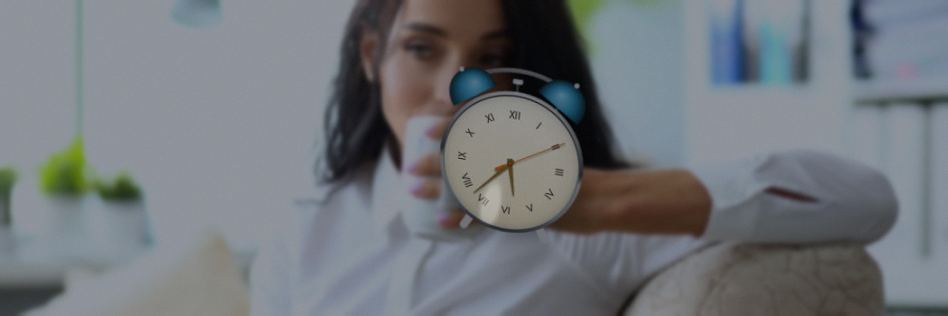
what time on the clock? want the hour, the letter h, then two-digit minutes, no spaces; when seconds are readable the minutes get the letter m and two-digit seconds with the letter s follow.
5h37m10s
